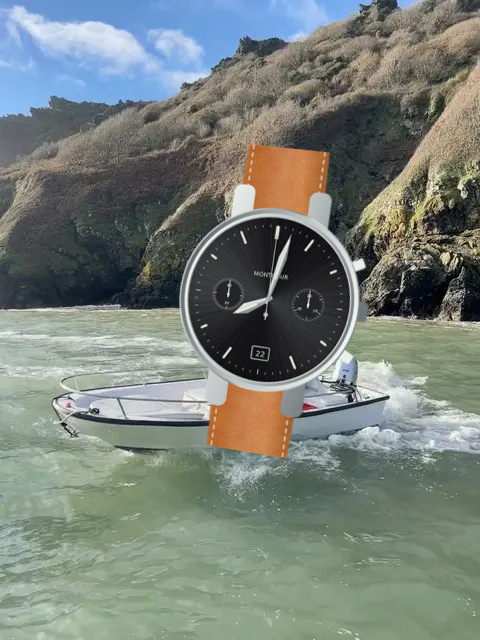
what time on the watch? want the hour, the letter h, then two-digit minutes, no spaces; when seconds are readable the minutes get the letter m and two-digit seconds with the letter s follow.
8h02
